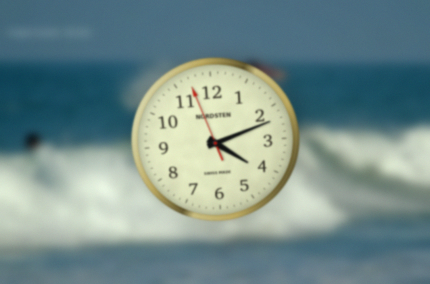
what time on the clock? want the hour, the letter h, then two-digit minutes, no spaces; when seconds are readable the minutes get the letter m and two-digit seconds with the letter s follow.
4h11m57s
